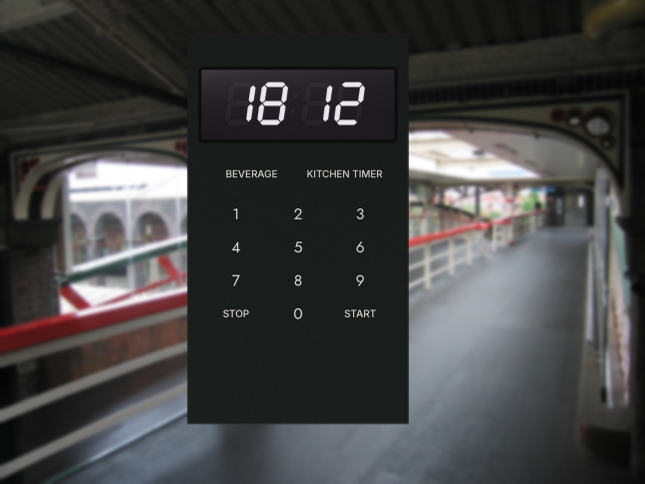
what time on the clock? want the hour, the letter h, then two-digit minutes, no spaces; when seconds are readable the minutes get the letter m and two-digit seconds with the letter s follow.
18h12
